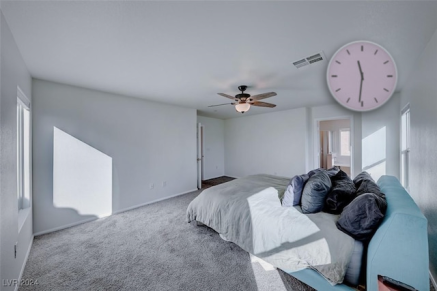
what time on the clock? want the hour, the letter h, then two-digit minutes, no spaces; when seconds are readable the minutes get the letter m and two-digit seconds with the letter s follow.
11h31
